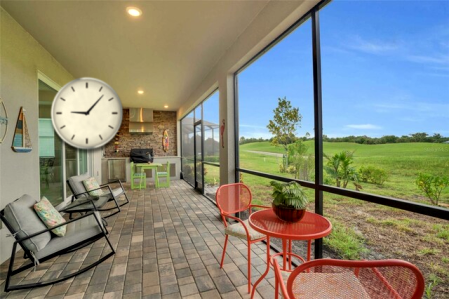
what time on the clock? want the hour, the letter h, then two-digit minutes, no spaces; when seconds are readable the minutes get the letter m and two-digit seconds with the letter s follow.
9h07
